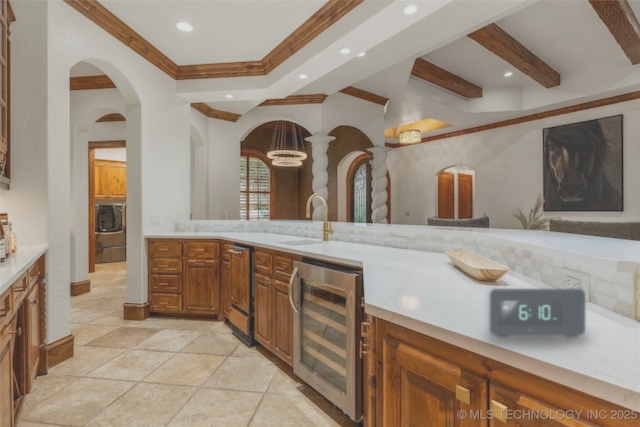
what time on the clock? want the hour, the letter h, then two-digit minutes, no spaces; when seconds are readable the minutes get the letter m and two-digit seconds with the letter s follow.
6h10
